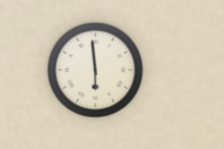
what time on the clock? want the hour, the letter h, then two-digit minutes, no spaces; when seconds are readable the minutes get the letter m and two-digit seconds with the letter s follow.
5h59
